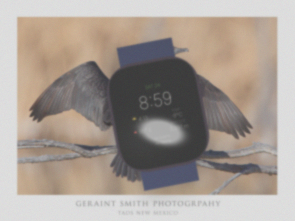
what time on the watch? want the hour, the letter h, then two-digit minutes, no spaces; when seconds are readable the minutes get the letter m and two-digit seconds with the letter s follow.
8h59
